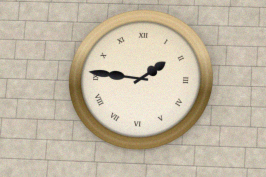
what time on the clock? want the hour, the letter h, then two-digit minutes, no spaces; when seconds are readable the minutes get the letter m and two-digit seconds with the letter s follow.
1h46
